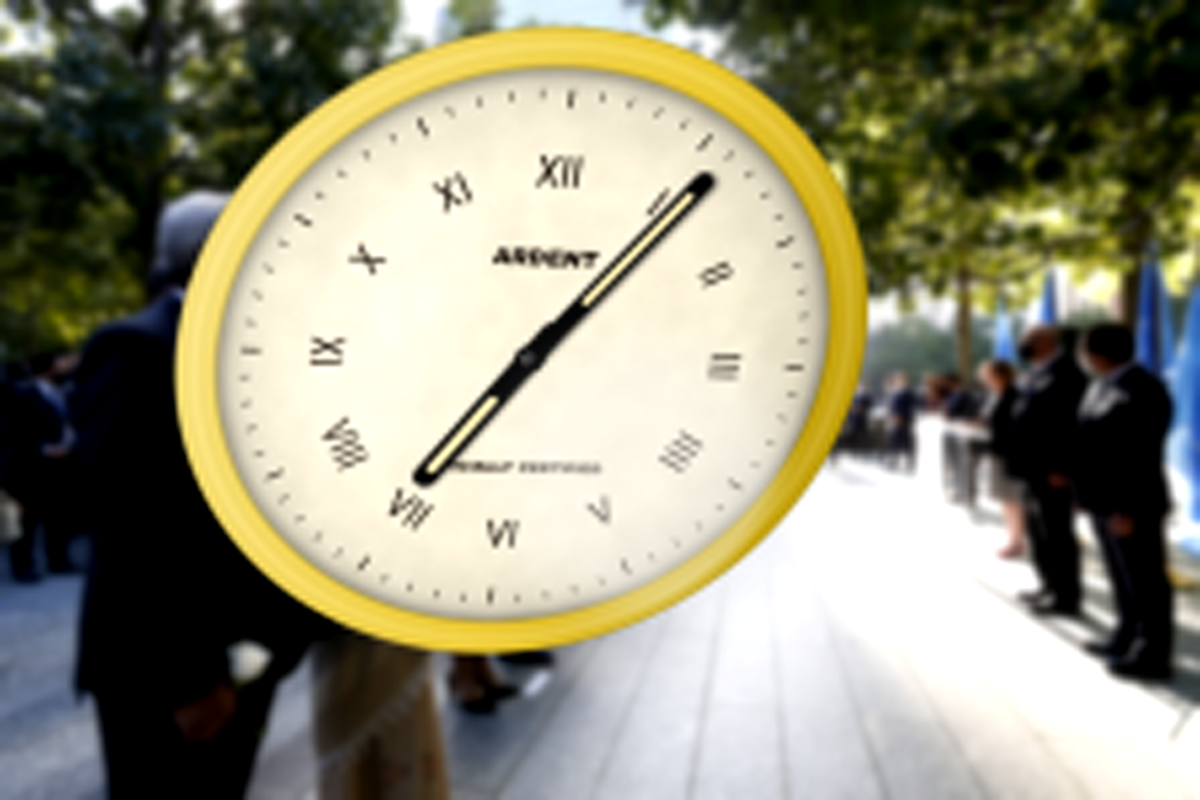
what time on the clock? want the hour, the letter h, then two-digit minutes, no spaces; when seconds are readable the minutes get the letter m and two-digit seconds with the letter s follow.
7h06
